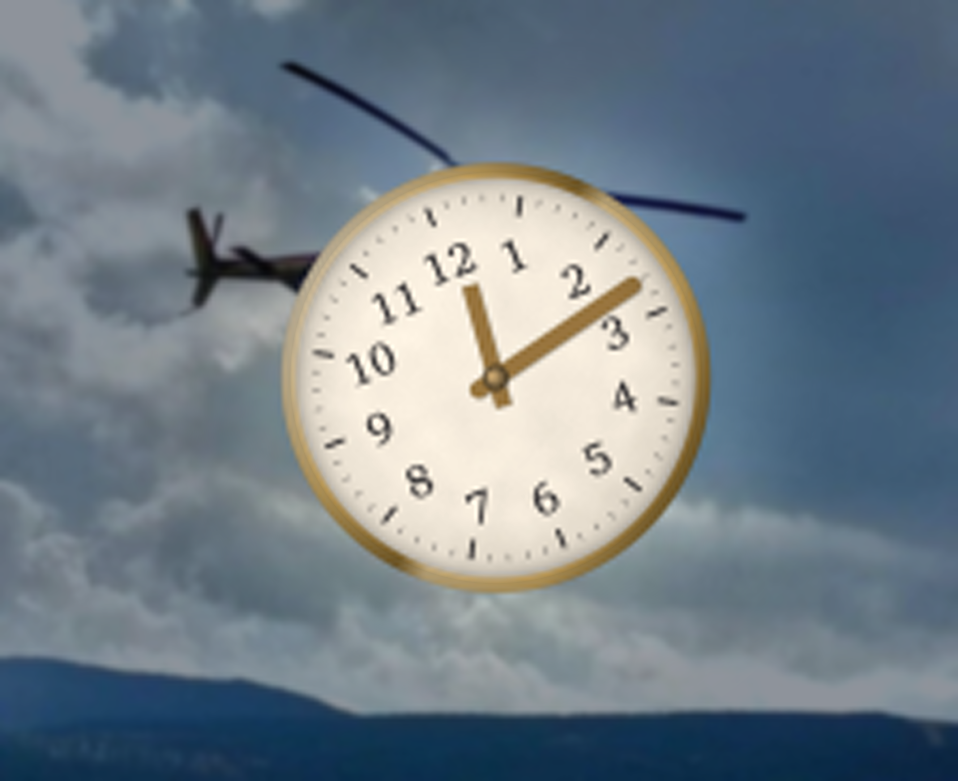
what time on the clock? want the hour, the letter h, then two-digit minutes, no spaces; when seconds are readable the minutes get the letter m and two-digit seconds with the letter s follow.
12h13
